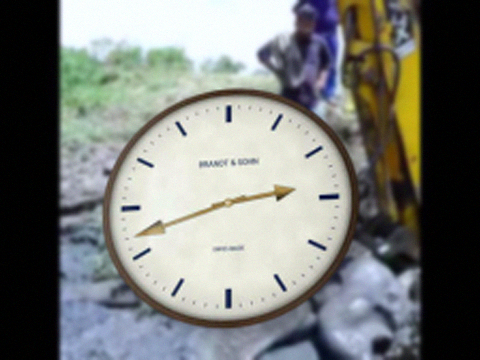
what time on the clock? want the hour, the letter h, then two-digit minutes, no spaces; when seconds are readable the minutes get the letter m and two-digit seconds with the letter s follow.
2h42
